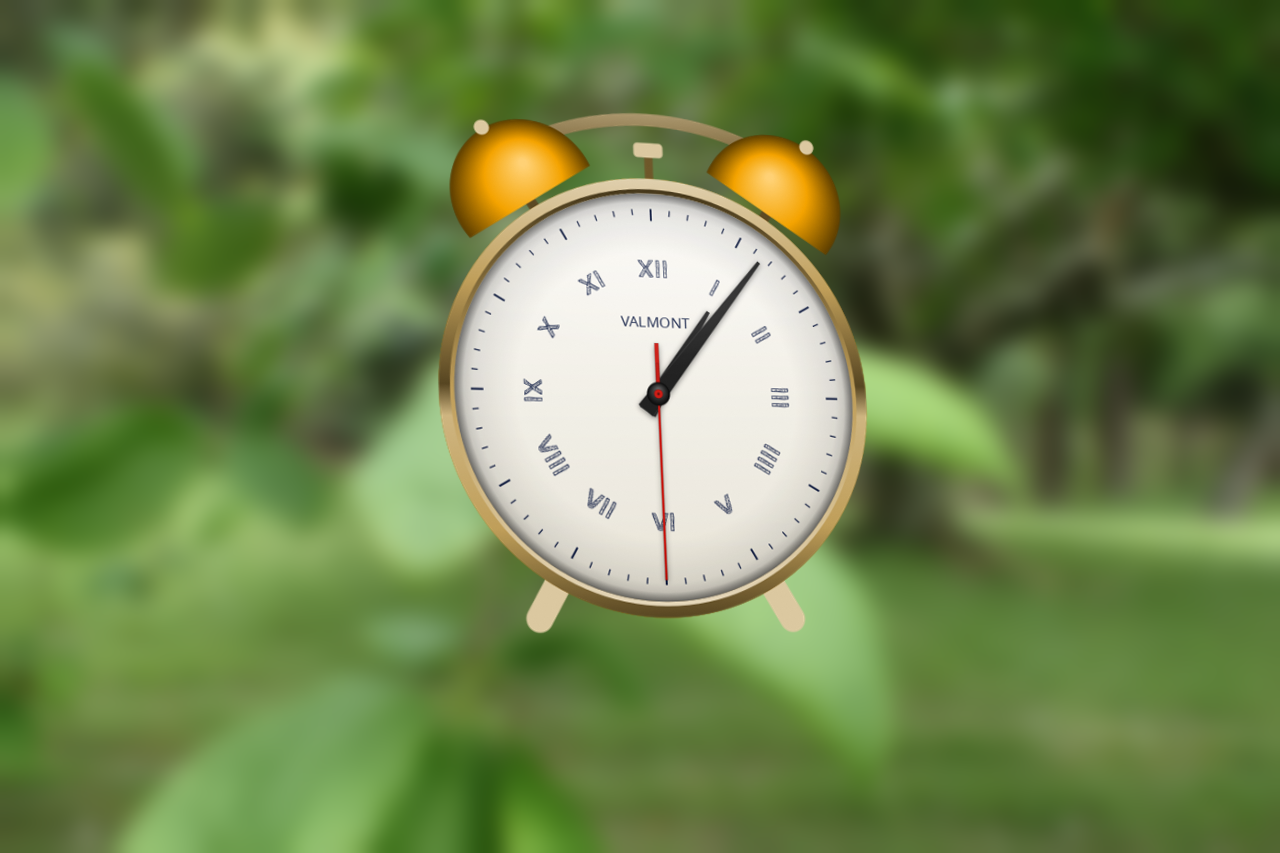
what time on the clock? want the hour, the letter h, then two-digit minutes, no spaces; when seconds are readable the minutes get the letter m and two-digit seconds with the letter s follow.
1h06m30s
